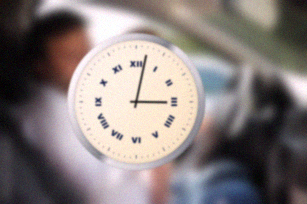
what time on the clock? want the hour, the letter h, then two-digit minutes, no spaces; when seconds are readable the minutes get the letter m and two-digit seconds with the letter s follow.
3h02
